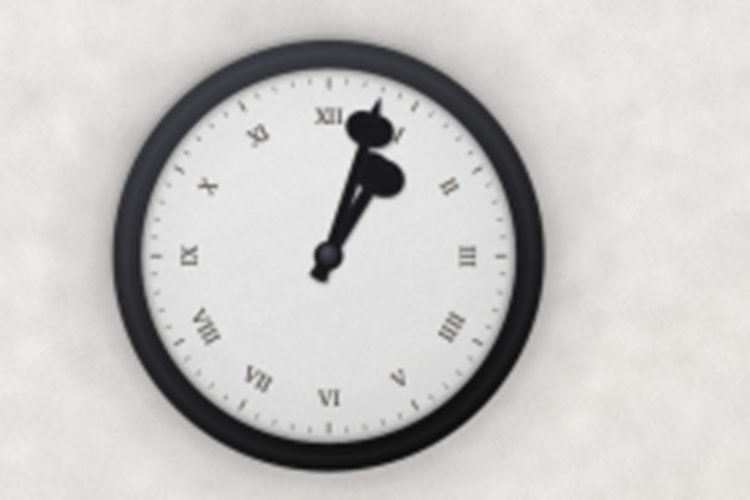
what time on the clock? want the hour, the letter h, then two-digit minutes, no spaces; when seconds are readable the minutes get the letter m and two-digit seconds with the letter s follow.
1h03
